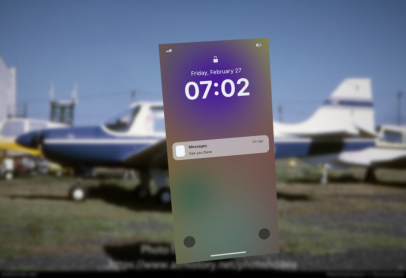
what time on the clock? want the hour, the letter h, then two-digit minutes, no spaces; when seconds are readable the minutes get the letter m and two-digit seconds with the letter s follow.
7h02
